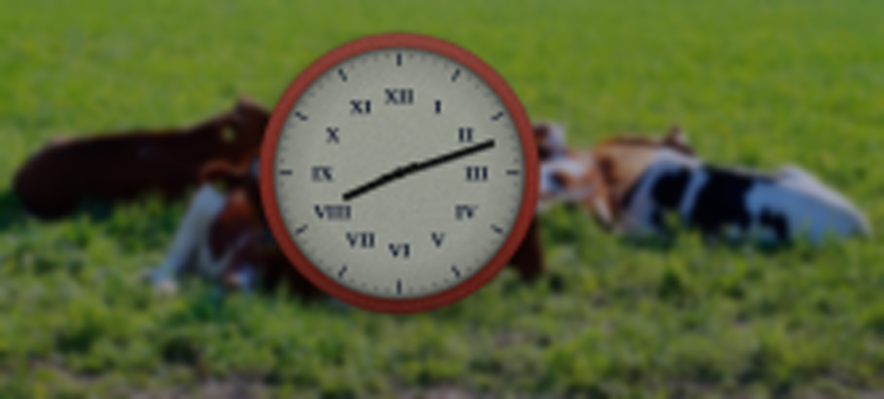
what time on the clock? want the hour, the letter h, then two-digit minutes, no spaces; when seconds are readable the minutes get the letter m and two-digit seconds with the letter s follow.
8h12
